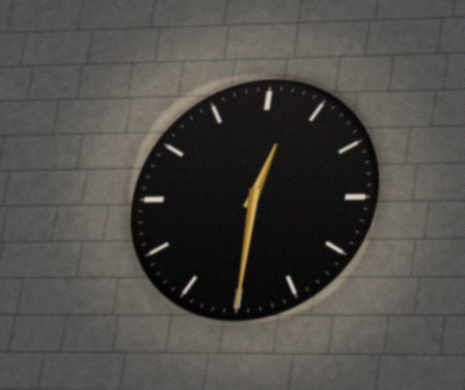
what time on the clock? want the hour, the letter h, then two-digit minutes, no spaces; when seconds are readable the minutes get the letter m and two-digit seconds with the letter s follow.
12h30
